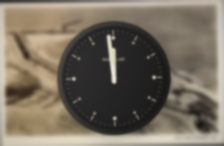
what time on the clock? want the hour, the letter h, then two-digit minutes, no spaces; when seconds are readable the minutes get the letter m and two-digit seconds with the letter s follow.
11h59
